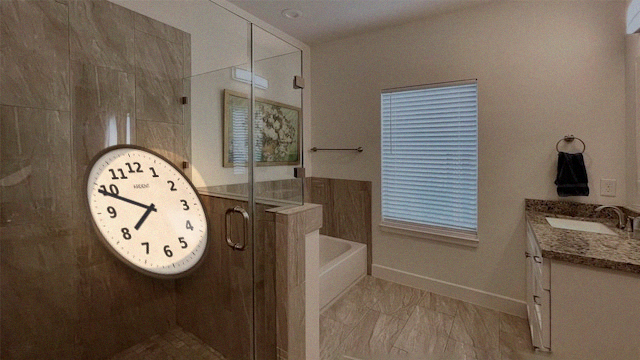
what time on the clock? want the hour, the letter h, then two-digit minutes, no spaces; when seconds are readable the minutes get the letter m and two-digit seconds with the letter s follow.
7h49
